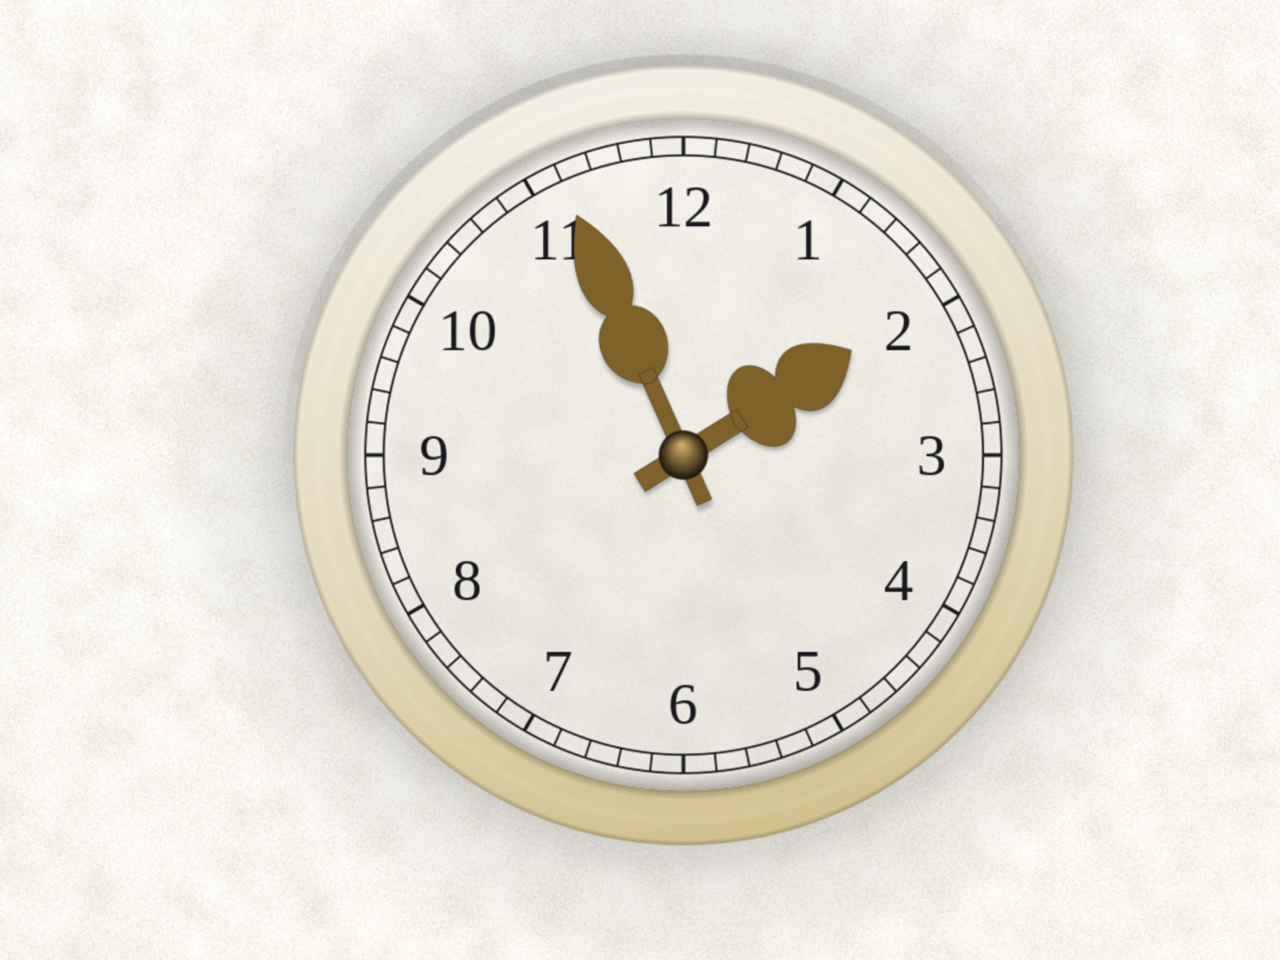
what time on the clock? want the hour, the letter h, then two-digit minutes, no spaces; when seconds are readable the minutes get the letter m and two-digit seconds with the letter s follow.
1h56
